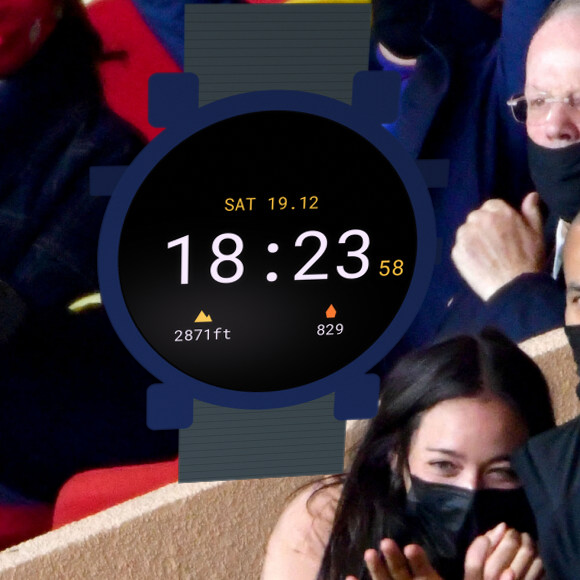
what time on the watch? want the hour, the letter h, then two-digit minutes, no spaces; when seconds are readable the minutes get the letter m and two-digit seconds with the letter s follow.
18h23m58s
